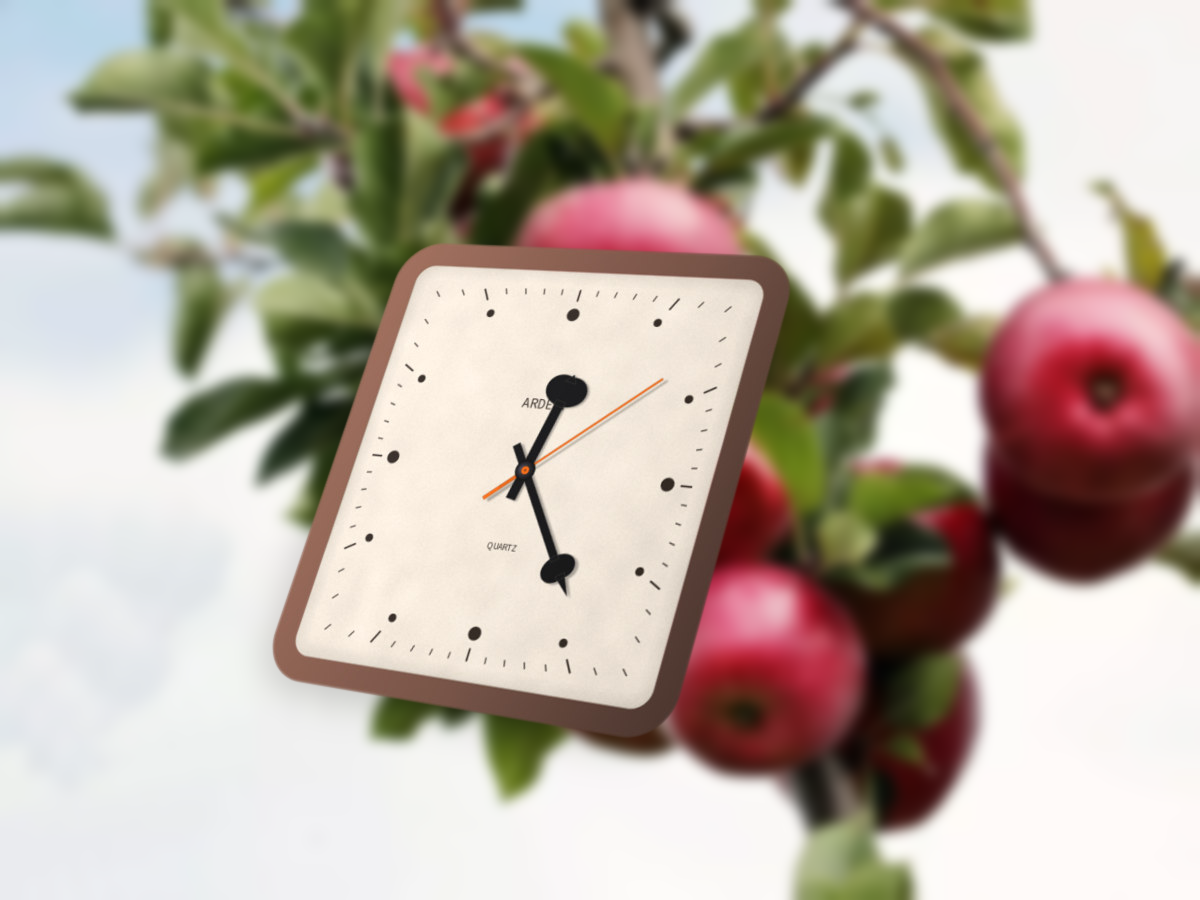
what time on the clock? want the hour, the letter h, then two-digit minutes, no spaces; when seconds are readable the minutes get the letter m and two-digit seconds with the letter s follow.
12h24m08s
